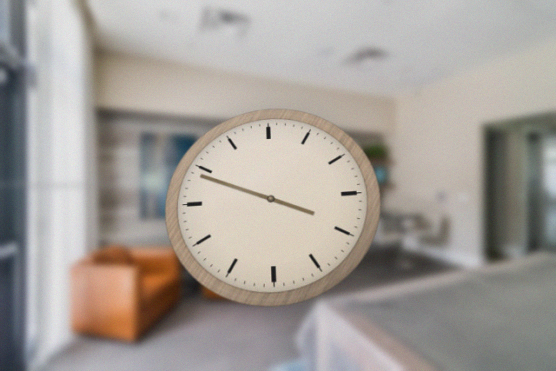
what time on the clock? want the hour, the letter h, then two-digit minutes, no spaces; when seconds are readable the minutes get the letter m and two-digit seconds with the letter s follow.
3h49
